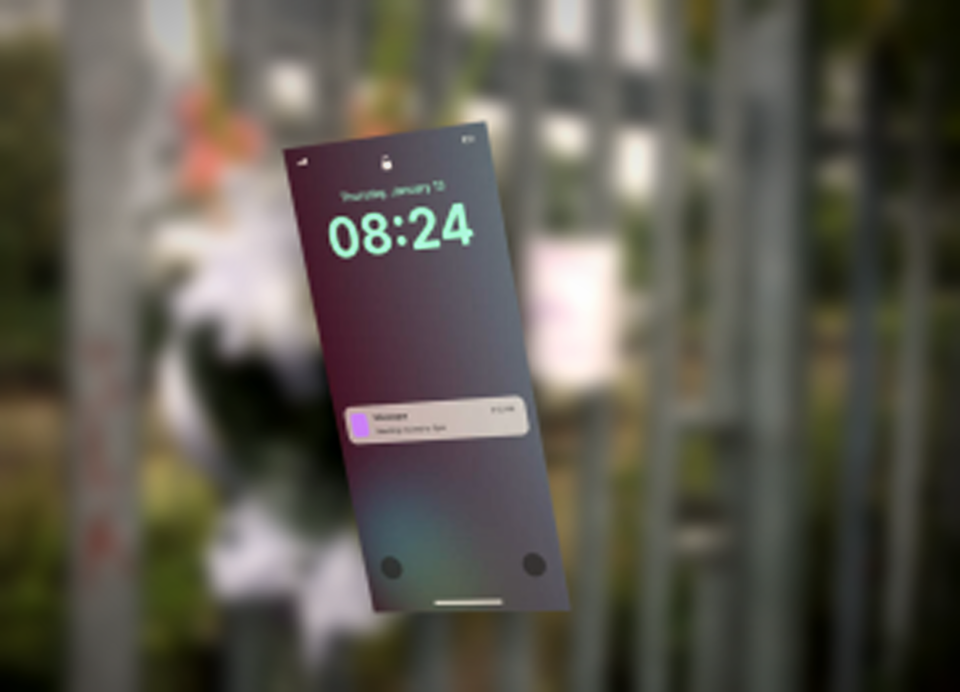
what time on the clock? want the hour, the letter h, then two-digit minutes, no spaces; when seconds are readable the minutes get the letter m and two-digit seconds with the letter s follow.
8h24
